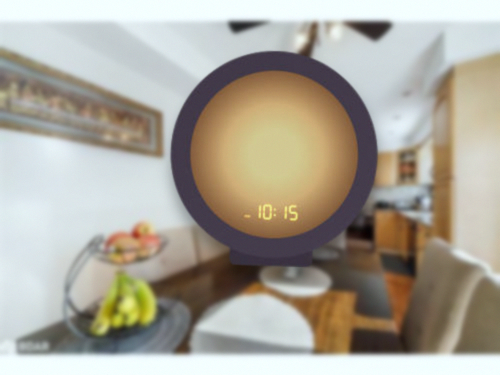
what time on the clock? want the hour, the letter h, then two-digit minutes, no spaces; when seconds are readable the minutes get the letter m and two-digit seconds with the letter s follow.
10h15
